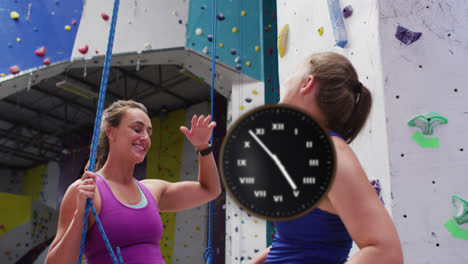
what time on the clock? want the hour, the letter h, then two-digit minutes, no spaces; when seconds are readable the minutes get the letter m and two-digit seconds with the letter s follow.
4h53
